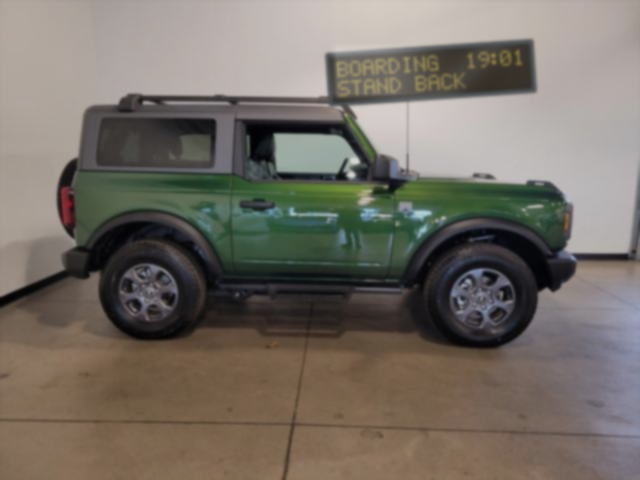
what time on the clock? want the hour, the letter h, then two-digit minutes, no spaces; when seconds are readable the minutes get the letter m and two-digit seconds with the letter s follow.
19h01
